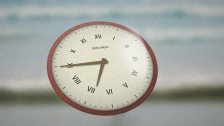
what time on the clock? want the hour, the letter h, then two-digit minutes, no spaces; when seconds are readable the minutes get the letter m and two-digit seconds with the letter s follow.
6h45
